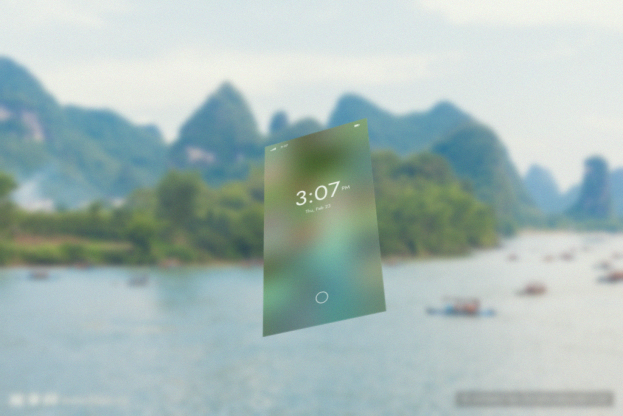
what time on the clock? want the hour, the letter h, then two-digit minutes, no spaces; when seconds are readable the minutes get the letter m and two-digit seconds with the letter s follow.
3h07
